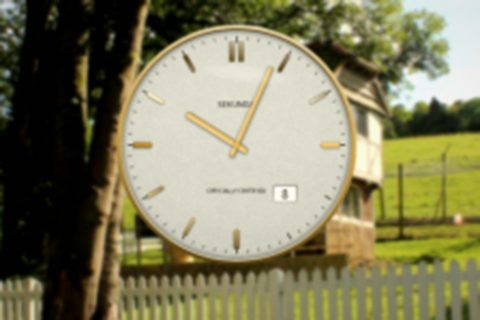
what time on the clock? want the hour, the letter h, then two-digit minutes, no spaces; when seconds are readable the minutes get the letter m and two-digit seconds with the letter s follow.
10h04
